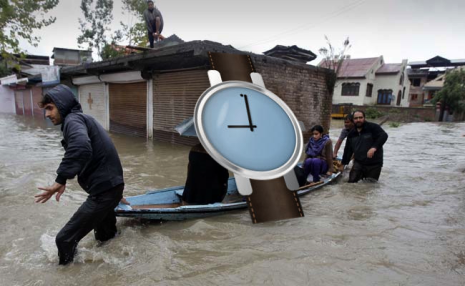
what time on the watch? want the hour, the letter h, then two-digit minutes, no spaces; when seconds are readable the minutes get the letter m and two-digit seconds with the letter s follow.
9h01
